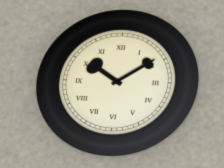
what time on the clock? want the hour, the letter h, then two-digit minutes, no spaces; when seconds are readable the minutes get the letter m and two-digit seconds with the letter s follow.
10h09
